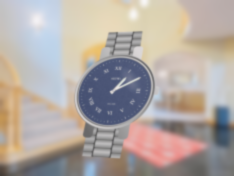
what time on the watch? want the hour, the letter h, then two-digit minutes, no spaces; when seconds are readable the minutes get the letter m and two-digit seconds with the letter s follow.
1h10
